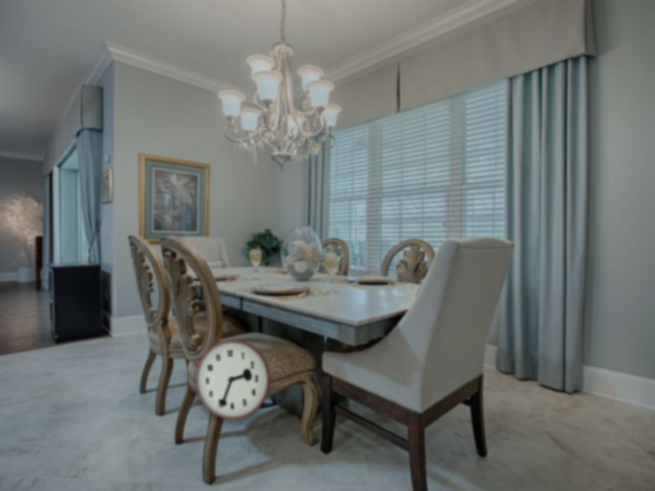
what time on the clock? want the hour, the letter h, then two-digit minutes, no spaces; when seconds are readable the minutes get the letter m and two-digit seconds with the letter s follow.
2h34
